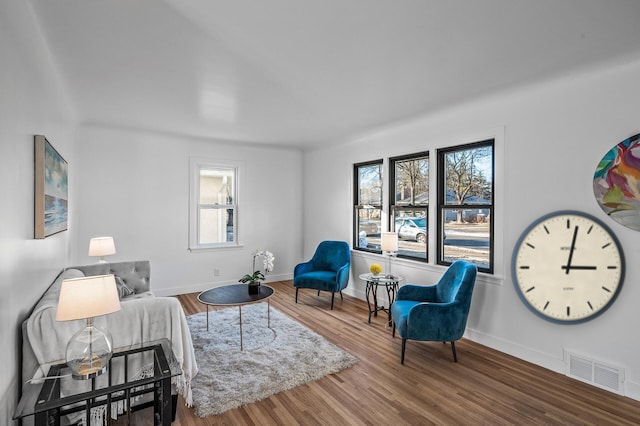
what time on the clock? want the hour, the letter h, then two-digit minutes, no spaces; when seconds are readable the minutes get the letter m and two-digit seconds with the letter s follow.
3h02
